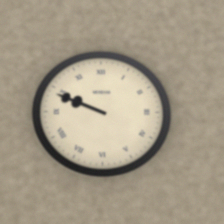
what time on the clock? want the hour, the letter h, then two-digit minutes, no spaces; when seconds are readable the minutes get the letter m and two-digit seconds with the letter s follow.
9h49
